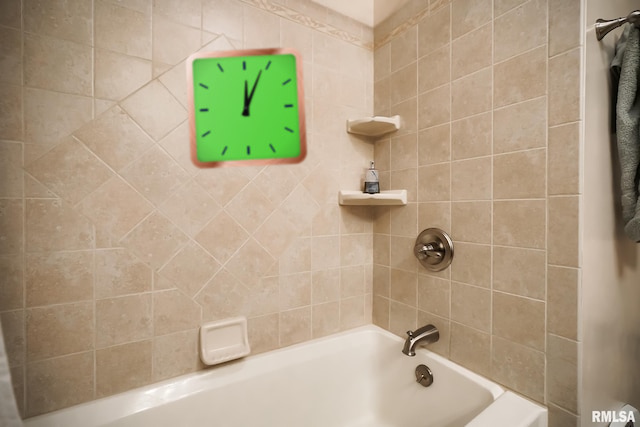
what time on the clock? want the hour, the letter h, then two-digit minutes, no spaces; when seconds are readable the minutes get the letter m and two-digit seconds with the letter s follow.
12h04
